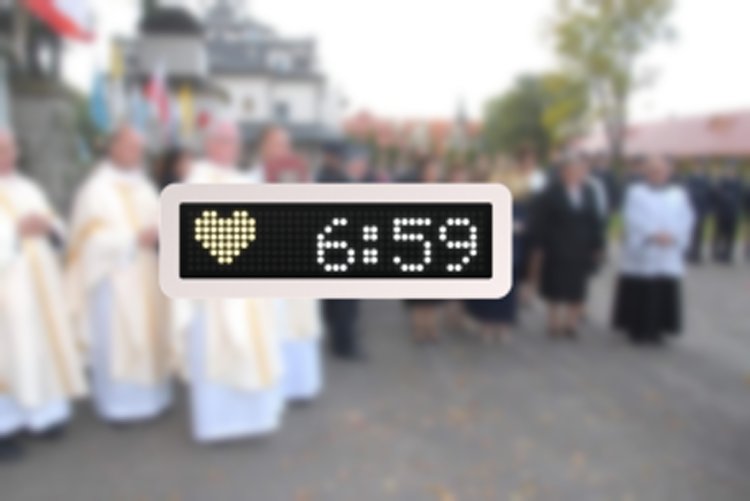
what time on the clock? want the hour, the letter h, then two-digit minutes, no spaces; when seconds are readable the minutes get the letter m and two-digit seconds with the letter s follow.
6h59
